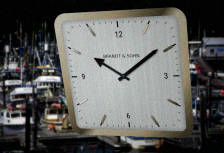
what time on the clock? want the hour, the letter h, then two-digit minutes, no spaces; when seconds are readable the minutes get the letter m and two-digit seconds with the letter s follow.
10h09
